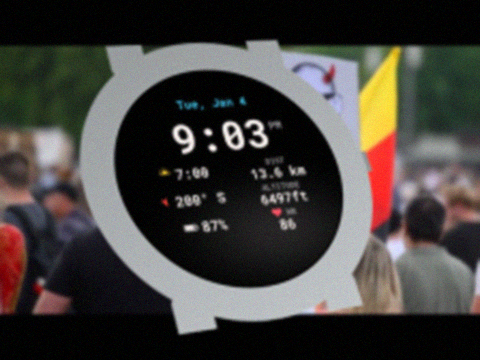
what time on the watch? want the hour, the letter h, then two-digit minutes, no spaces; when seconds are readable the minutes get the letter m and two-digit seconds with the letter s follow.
9h03
